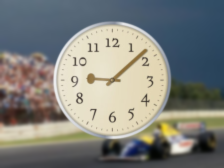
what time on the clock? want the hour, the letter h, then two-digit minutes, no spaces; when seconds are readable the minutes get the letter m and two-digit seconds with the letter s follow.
9h08
